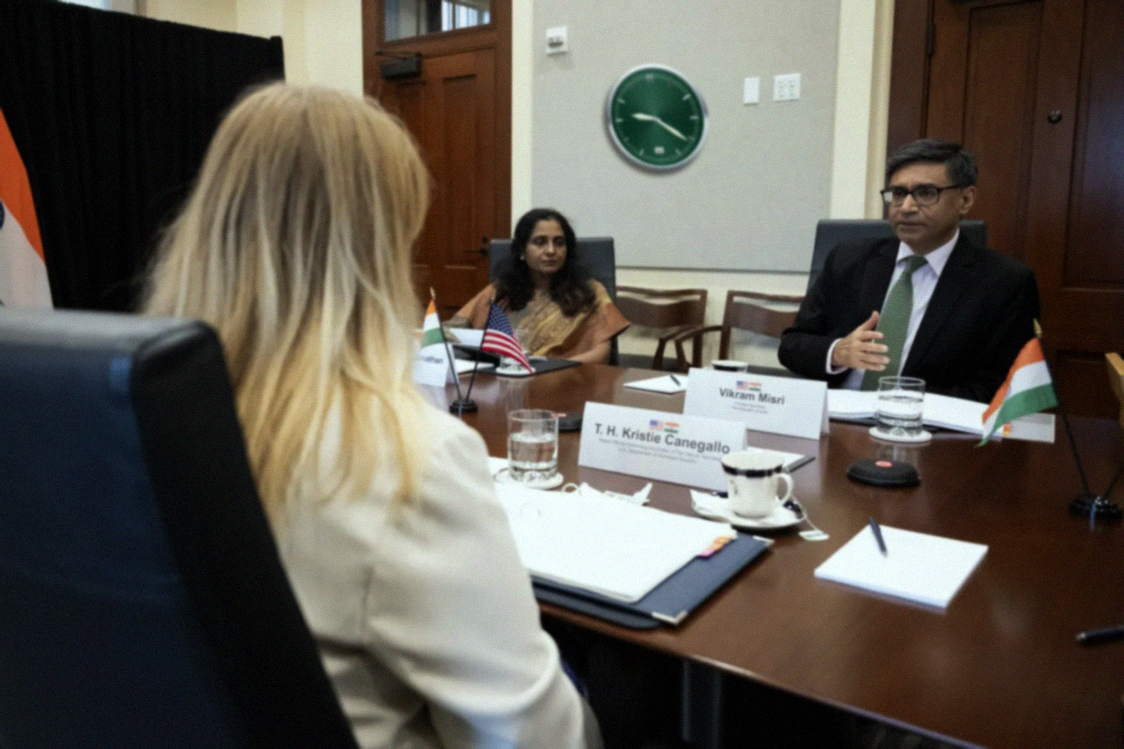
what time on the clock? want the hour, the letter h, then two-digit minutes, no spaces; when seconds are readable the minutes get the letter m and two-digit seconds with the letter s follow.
9h21
